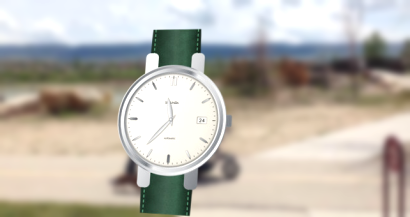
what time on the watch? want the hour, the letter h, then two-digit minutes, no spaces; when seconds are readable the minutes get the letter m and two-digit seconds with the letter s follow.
11h37
